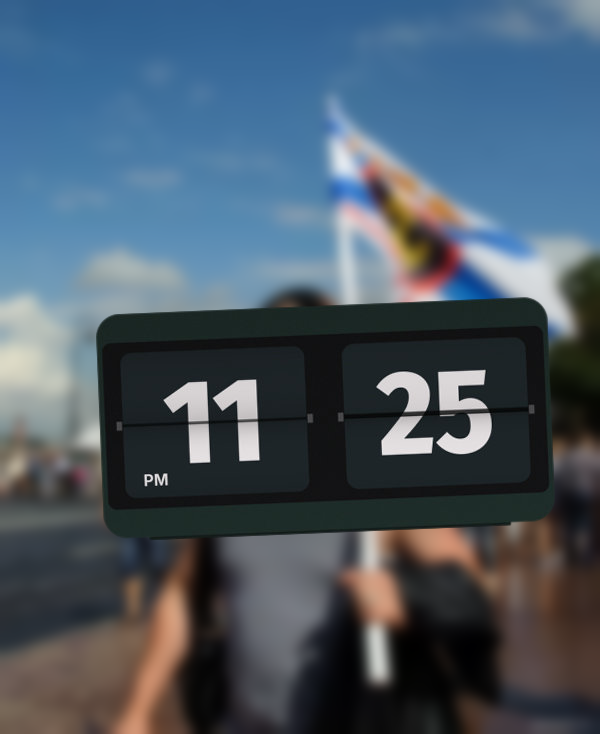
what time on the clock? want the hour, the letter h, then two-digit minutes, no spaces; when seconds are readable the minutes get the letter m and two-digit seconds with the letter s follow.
11h25
